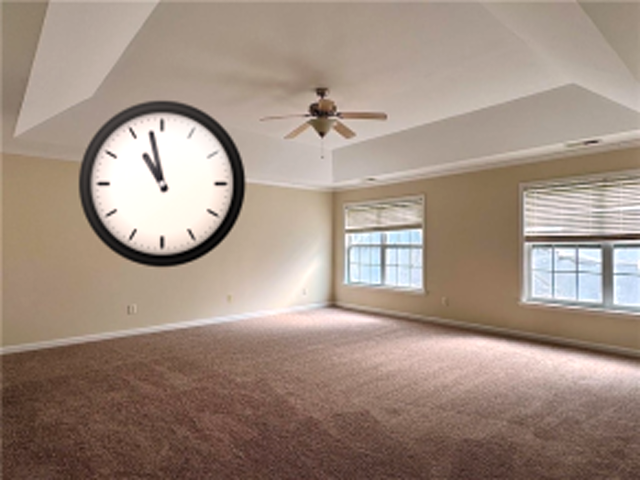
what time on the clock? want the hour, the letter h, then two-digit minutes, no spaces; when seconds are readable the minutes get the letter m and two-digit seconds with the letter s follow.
10h58
